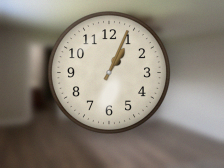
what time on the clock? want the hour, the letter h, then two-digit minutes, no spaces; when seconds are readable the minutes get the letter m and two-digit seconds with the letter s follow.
1h04
